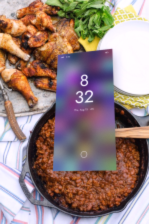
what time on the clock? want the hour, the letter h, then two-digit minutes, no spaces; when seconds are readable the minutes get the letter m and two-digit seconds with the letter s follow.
8h32
